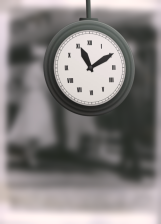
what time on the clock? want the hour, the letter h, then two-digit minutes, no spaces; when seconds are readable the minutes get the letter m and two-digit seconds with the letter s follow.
11h10
